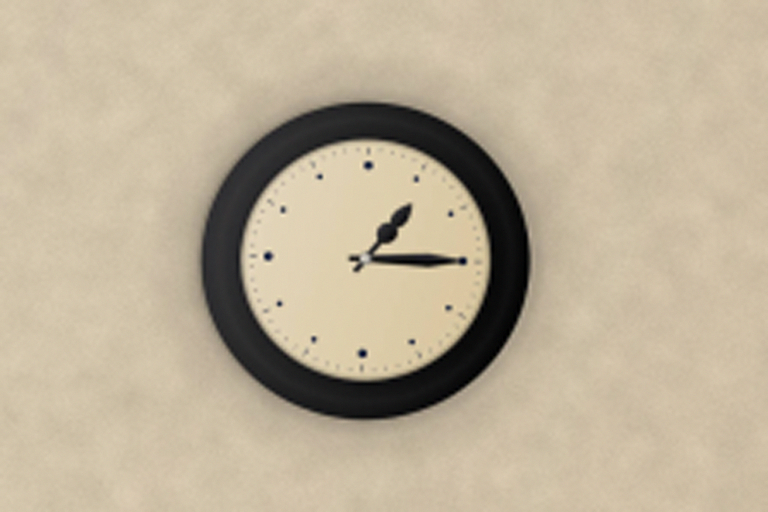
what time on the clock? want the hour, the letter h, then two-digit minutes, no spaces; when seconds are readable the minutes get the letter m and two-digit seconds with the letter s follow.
1h15
